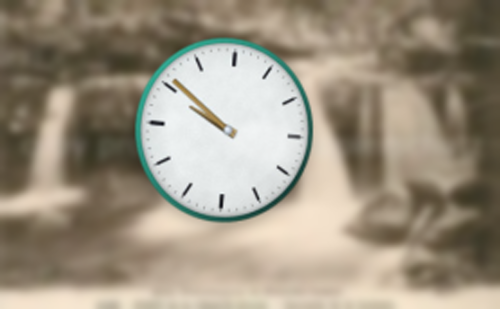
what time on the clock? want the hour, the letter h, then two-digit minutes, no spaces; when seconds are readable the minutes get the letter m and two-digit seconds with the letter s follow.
9h51
